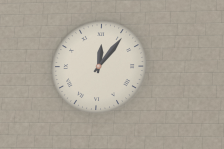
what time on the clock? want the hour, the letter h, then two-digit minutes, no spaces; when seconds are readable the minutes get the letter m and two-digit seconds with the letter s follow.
12h06
